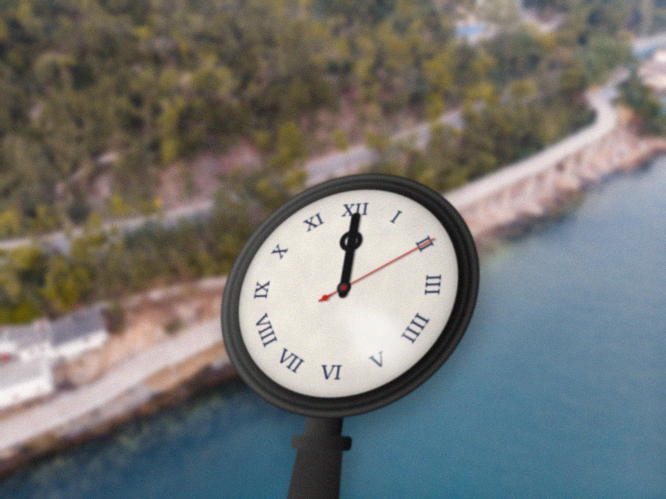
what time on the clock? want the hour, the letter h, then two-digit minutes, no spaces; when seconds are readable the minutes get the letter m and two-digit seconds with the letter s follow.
12h00m10s
